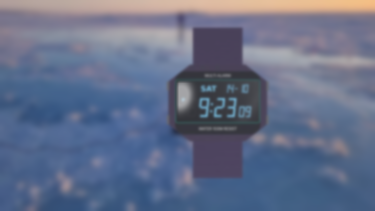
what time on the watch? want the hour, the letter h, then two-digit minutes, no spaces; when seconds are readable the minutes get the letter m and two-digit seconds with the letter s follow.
9h23
